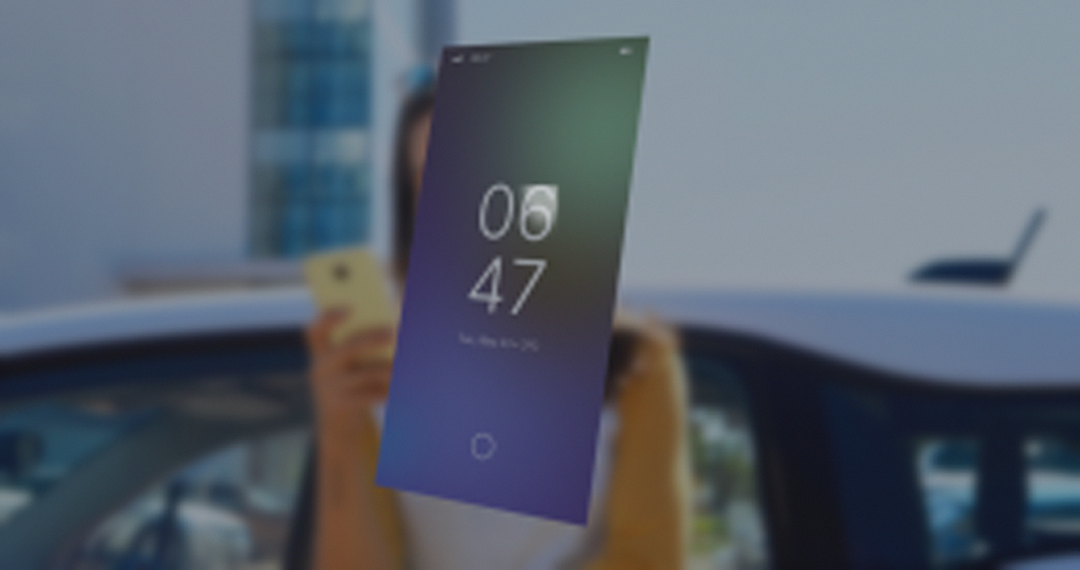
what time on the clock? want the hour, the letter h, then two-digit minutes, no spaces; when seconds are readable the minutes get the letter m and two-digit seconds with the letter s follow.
6h47
